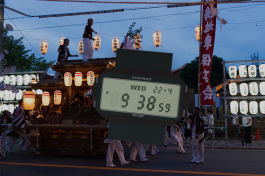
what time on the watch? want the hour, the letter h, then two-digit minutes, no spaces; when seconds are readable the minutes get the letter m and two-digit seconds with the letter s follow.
9h38m59s
